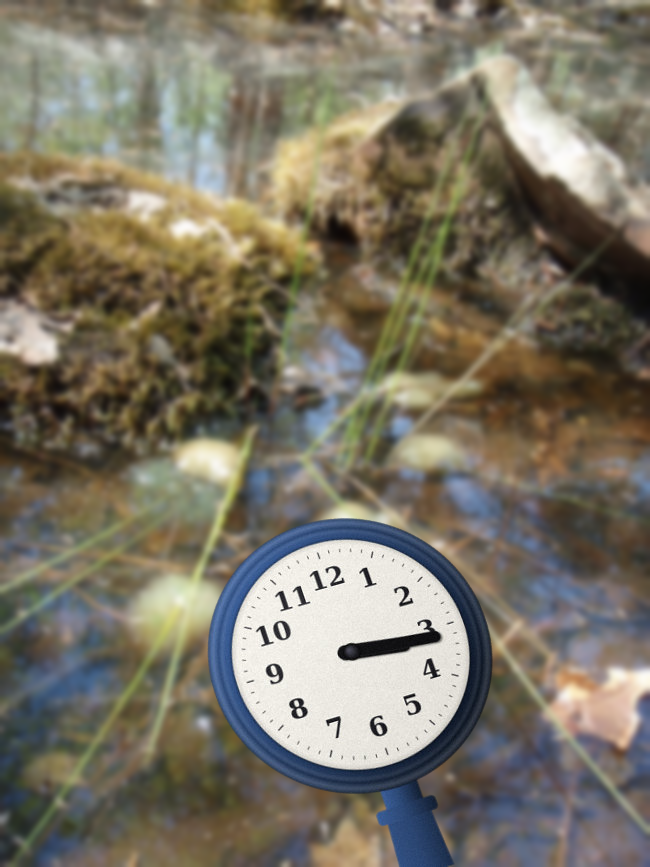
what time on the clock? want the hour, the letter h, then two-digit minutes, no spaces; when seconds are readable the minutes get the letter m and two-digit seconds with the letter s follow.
3h16
